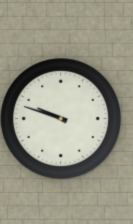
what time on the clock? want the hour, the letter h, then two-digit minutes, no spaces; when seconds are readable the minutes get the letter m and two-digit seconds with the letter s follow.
9h48
